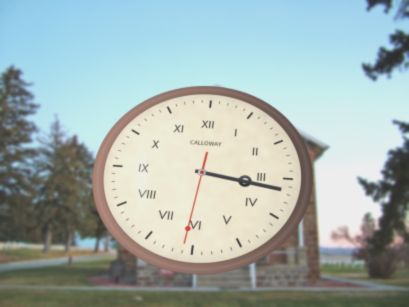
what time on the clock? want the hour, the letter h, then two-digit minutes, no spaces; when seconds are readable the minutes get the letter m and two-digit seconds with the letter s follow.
3h16m31s
